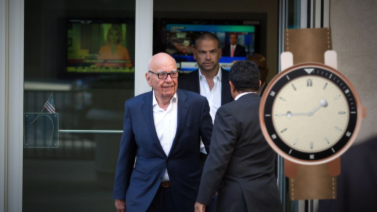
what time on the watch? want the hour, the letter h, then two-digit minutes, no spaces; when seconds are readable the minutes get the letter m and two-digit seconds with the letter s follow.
1h45
